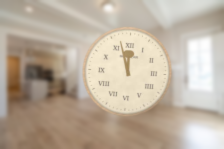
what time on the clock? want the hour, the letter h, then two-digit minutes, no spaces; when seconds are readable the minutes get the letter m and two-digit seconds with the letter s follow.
11h57
